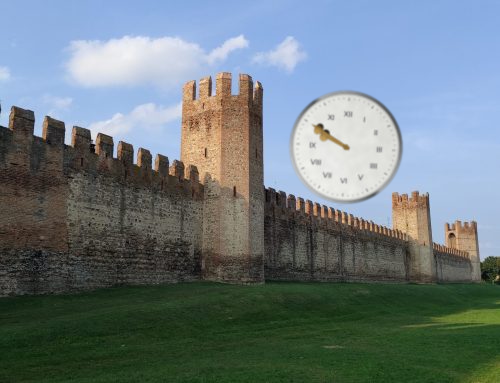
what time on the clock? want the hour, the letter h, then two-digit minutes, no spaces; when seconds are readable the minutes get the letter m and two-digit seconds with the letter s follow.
9h50
